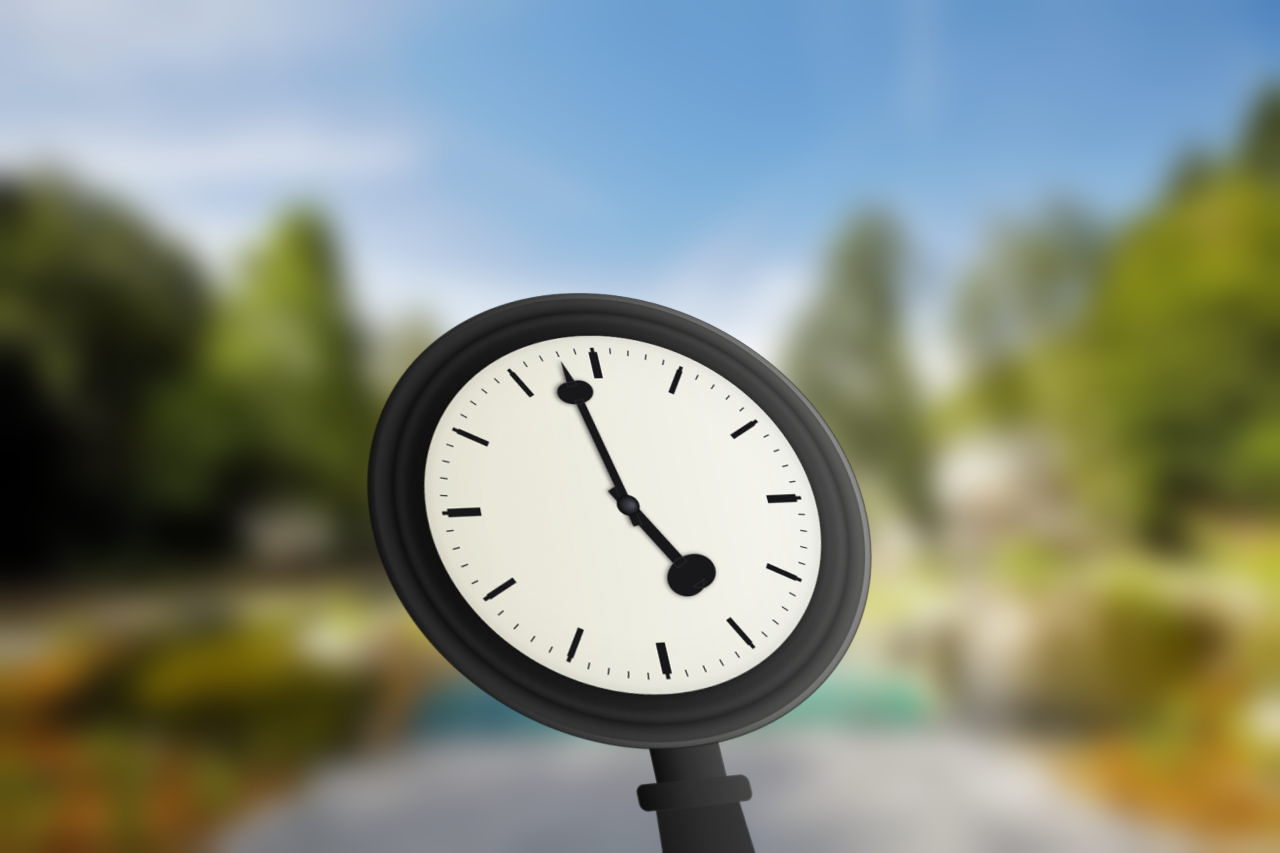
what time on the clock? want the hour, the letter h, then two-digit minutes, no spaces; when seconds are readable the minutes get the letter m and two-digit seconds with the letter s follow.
4h58
